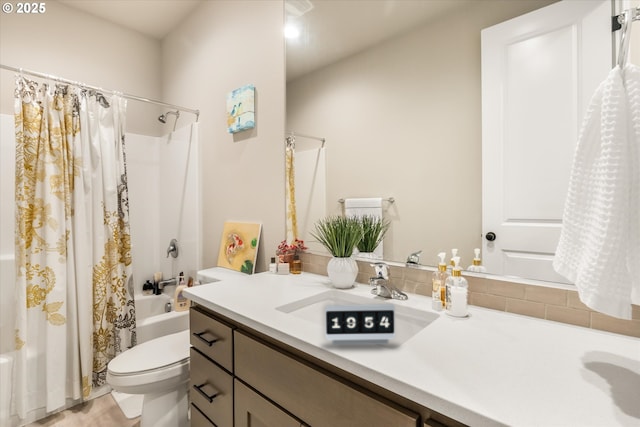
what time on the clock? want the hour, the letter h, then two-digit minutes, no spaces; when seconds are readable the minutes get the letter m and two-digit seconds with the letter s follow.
19h54
